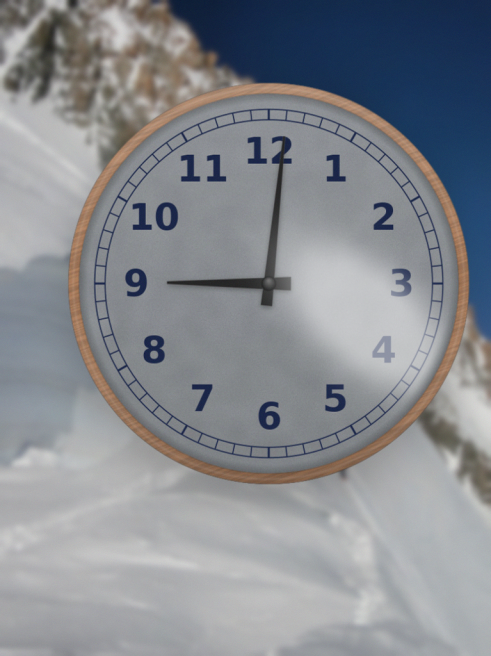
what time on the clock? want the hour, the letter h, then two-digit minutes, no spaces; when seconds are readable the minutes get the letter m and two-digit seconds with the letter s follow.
9h01
